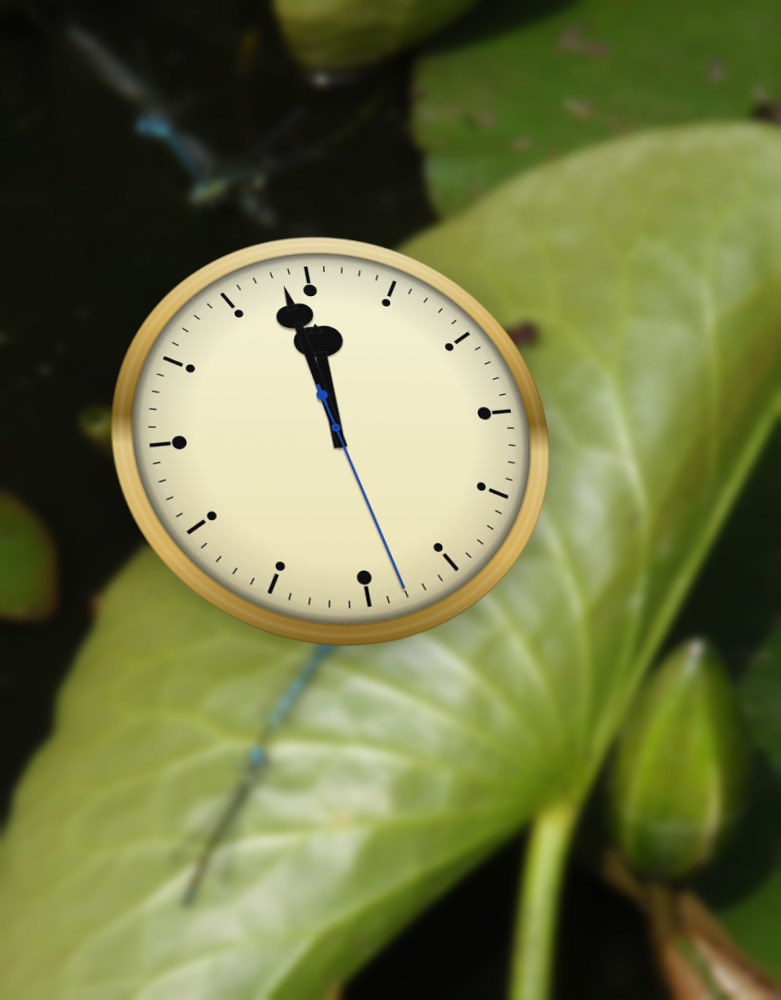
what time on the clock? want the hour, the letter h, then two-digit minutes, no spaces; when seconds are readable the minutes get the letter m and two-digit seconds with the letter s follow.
11h58m28s
